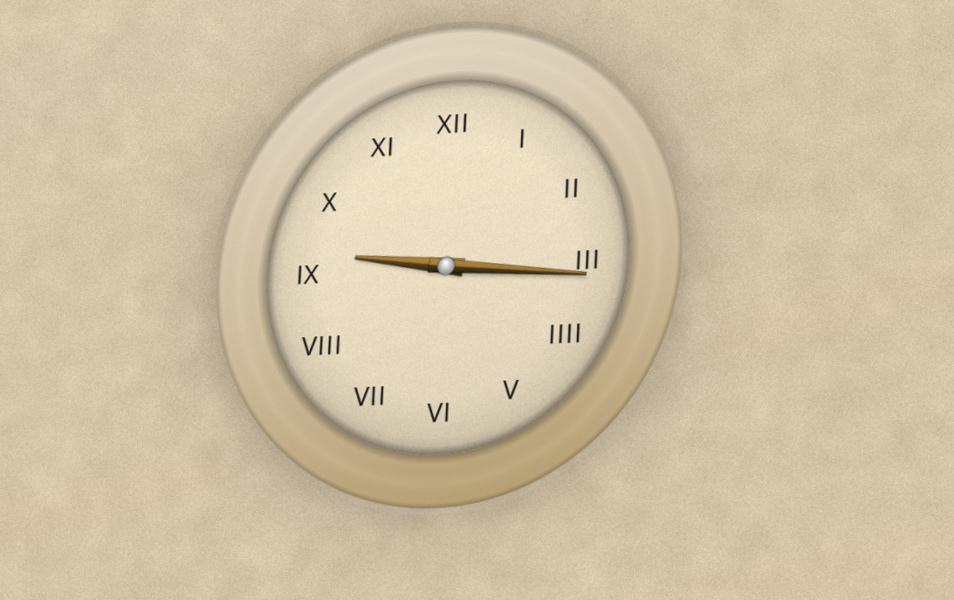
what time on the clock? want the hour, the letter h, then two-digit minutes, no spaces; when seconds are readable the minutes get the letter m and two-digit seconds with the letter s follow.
9h16
